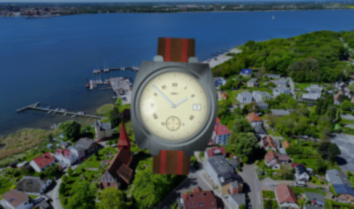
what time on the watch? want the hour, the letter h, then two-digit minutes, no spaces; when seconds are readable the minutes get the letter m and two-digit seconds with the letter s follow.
1h52
